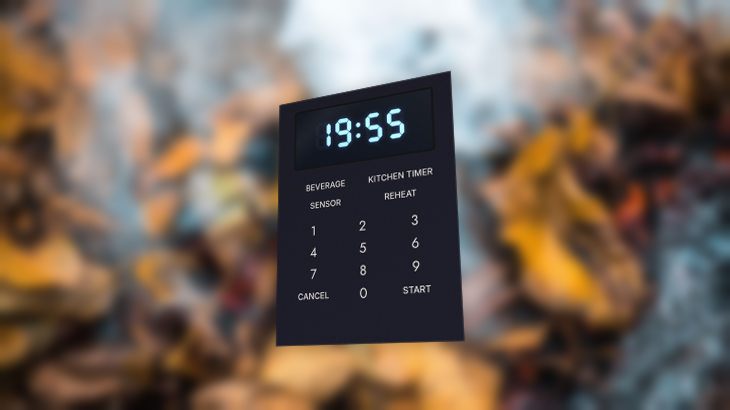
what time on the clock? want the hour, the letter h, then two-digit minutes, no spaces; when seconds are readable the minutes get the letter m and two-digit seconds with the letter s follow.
19h55
